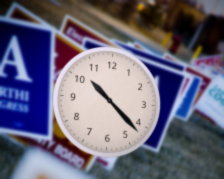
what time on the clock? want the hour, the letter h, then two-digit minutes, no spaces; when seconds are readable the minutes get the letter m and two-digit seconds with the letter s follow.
10h22
